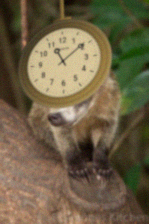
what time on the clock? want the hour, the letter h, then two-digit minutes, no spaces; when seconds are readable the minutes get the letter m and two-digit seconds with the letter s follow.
11h09
